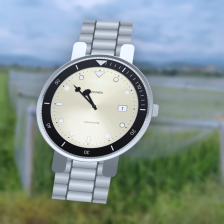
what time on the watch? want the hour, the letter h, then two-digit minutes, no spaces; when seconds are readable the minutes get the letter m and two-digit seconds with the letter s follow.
10h52
